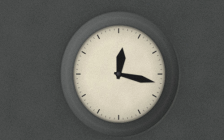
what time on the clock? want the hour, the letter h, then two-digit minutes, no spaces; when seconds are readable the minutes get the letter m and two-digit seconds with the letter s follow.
12h17
